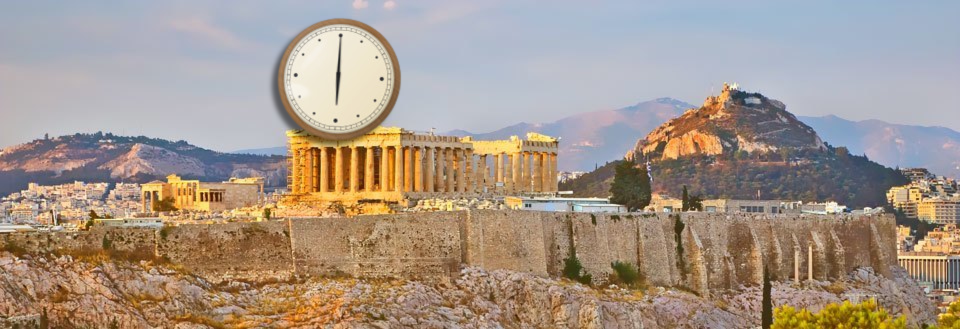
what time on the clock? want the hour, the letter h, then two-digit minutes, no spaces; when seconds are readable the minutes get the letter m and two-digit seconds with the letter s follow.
6h00
